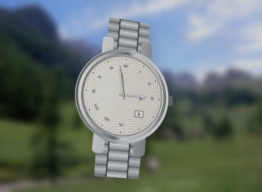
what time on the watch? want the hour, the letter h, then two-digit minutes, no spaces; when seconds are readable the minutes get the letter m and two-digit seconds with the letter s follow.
2h58
